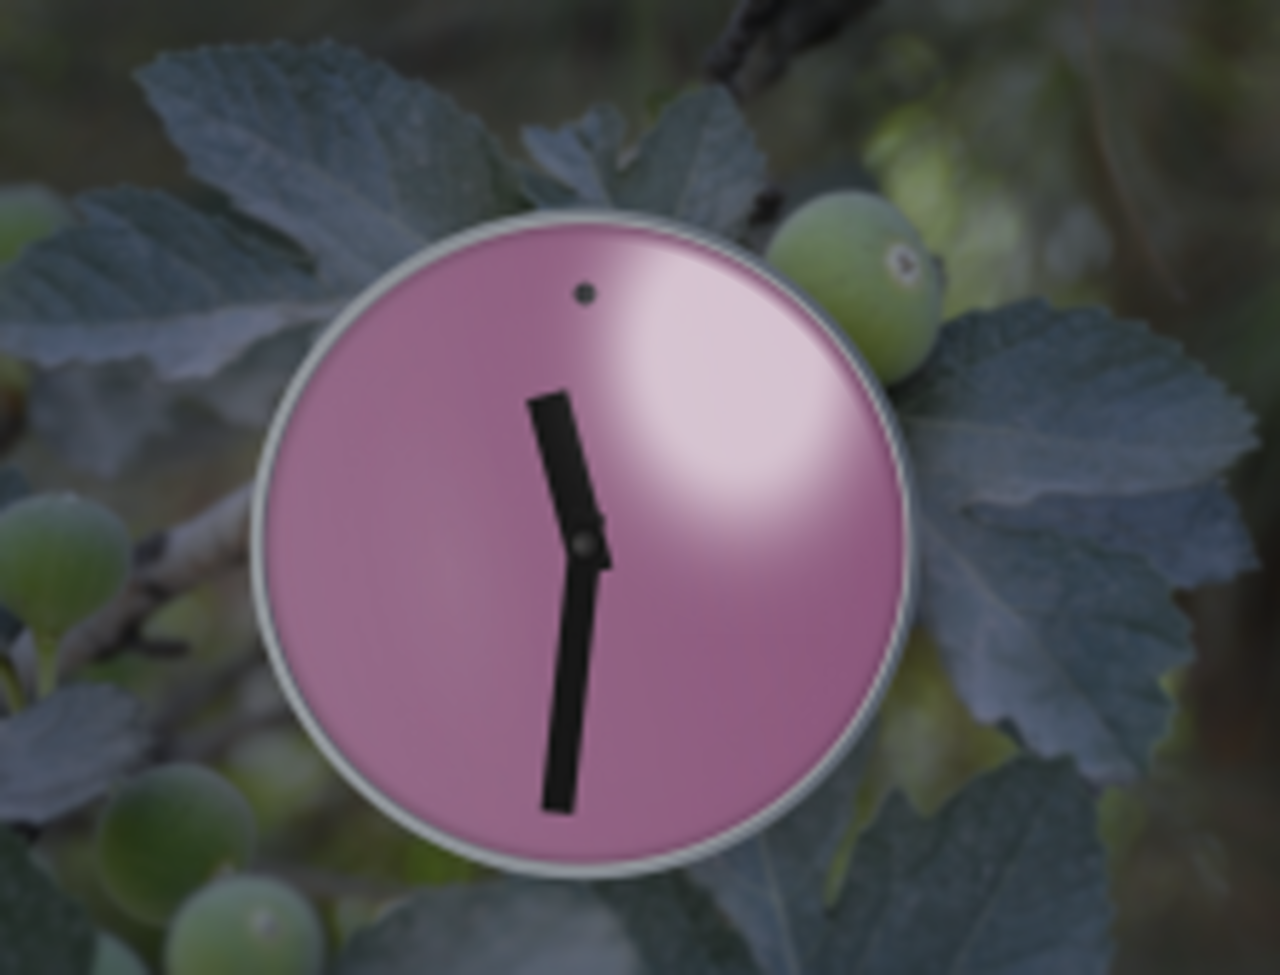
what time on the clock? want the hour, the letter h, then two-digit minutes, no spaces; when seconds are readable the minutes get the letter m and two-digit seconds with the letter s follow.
11h31
